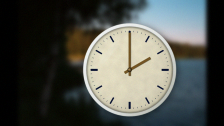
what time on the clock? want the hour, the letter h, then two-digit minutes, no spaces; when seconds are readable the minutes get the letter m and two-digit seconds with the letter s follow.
2h00
